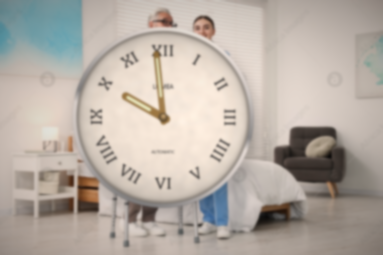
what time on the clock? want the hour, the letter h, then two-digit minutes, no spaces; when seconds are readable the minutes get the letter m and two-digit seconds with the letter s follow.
9h59
